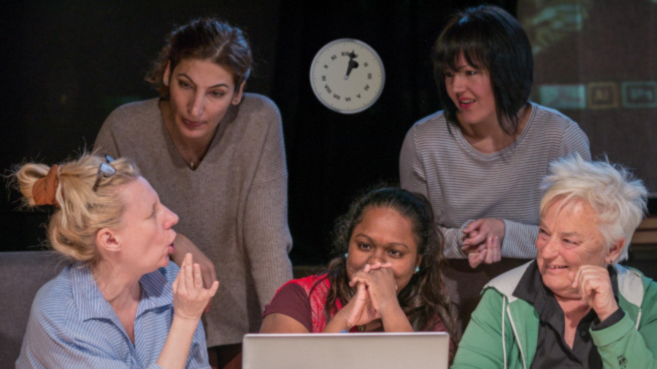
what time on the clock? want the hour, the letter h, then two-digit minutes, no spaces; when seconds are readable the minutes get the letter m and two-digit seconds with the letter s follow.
1h03
